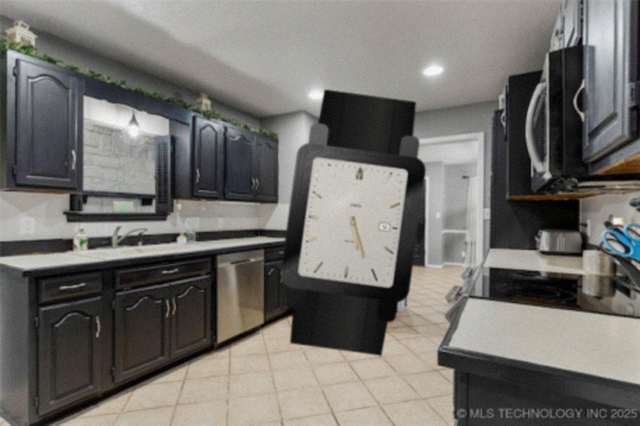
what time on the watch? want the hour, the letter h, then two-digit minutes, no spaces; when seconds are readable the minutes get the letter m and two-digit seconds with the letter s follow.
5h26
